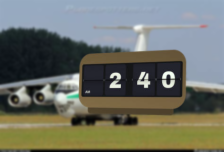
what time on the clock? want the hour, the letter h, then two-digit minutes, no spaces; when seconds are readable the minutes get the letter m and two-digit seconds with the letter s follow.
2h40
